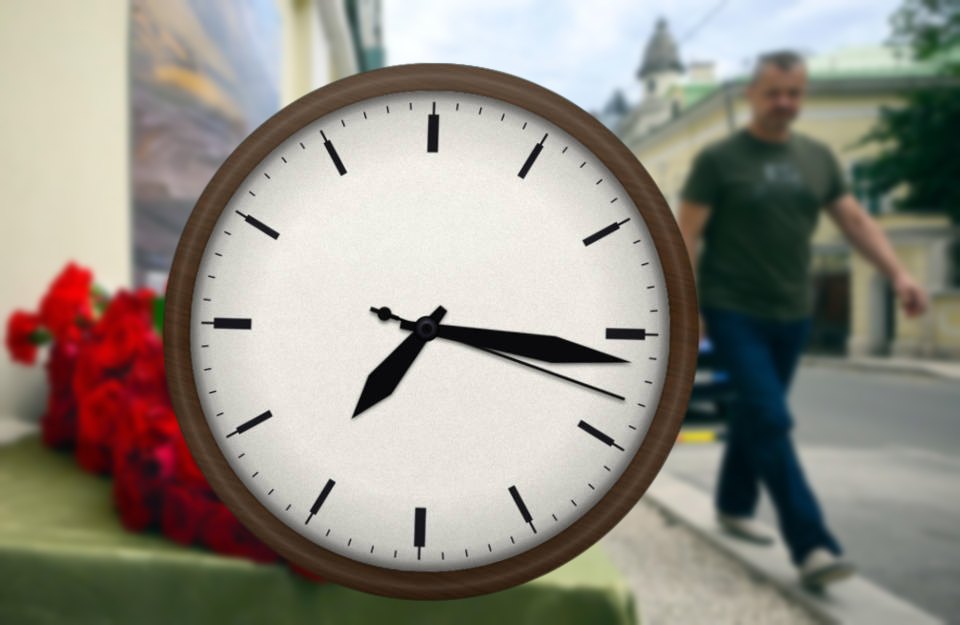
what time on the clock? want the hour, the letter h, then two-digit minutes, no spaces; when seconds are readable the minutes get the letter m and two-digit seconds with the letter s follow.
7h16m18s
